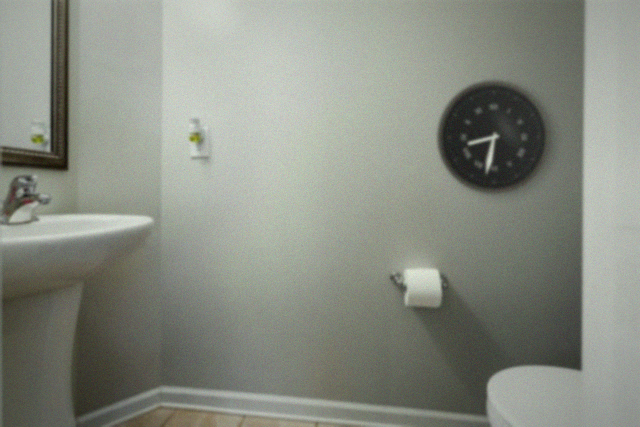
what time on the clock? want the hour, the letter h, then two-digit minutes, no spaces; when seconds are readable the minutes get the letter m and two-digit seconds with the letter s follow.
8h32
